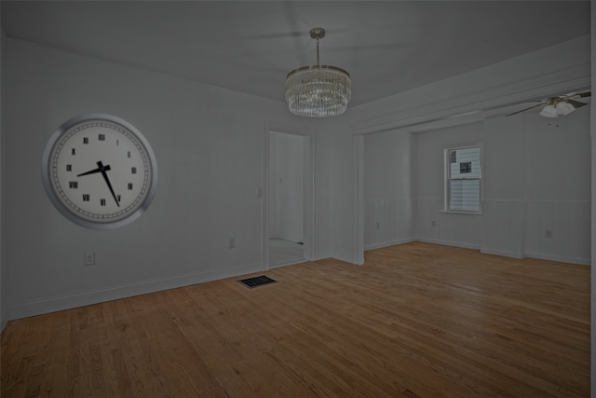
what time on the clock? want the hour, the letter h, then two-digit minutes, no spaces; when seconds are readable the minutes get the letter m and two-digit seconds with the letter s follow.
8h26
